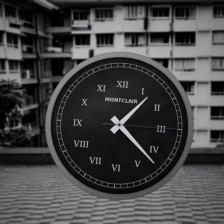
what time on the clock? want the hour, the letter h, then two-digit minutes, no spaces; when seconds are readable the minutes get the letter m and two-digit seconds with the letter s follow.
1h22m15s
